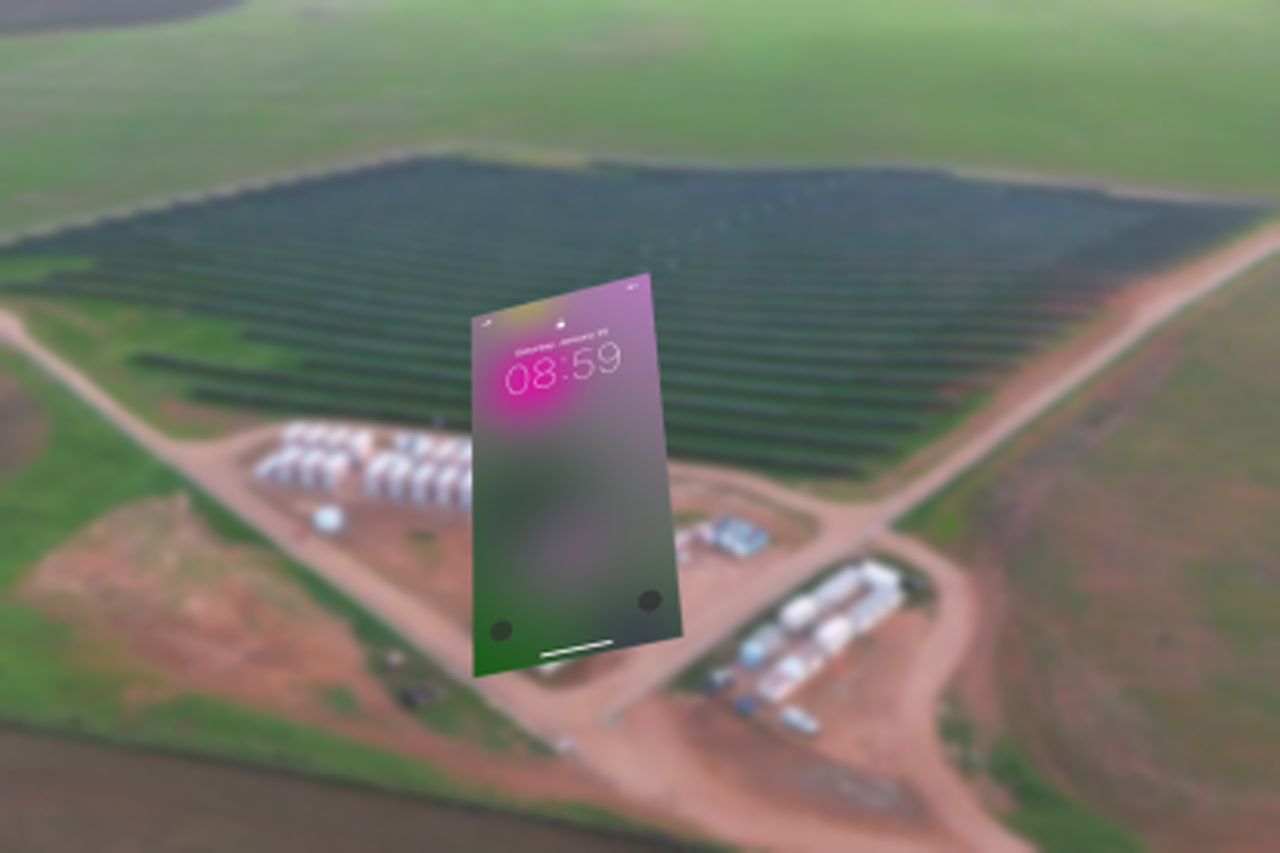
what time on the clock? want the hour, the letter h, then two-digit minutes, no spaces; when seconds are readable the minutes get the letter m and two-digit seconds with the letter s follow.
8h59
